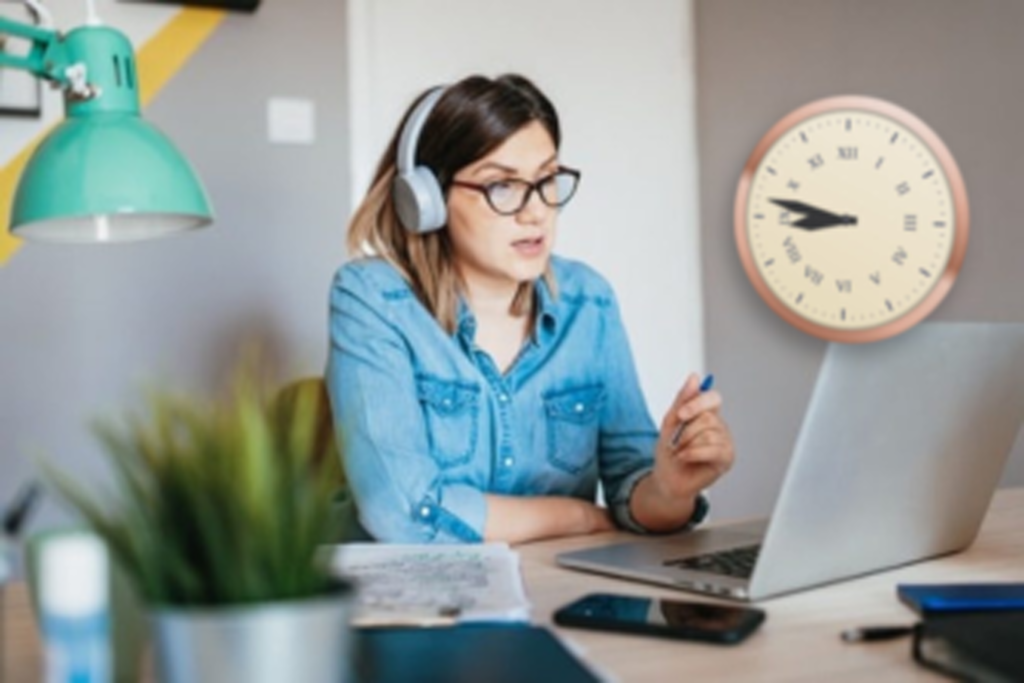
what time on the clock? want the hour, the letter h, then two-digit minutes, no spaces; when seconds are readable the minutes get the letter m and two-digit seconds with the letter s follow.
8h47
